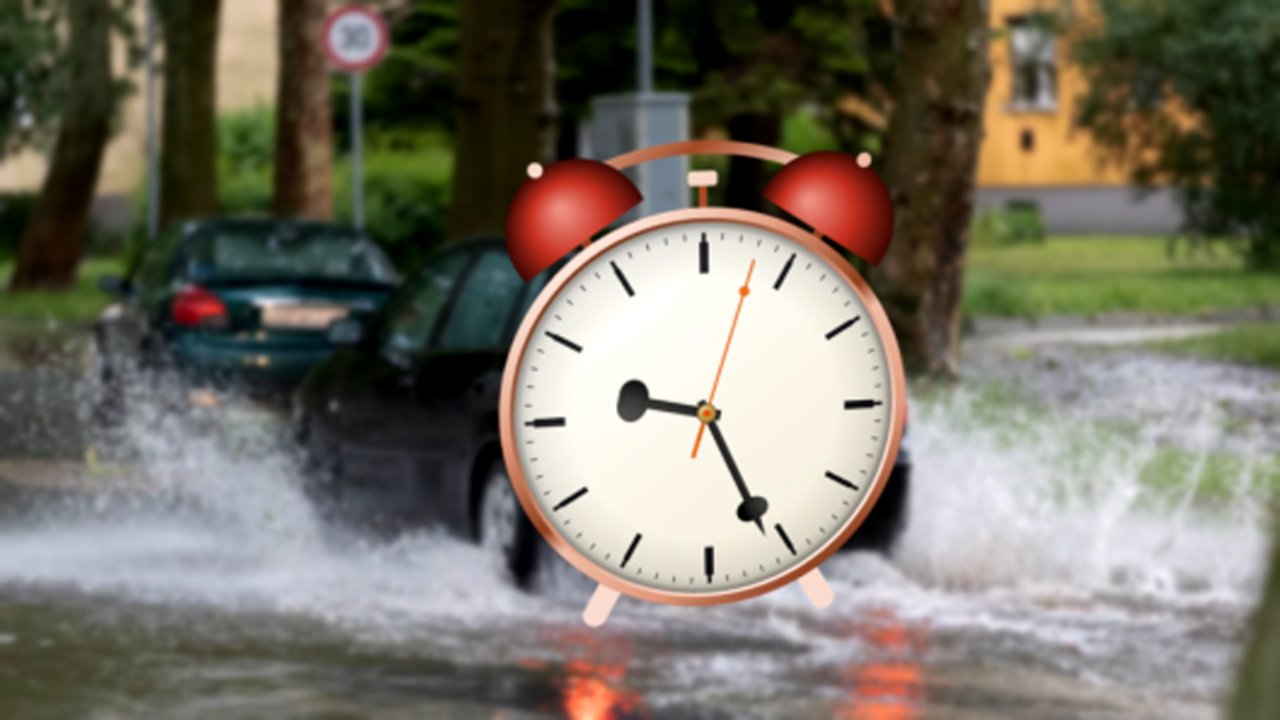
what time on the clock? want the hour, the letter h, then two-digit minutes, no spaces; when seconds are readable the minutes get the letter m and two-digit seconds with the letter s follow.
9h26m03s
